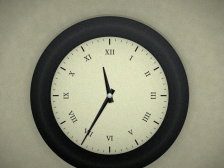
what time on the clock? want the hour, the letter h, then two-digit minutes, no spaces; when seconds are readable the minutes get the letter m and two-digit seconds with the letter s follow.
11h35
